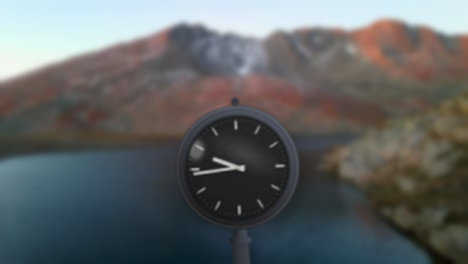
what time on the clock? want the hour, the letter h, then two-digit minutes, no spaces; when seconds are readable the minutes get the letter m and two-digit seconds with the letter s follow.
9h44
